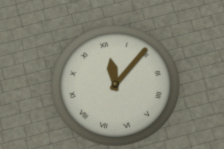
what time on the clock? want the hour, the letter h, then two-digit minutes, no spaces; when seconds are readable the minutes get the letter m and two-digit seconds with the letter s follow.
12h09
